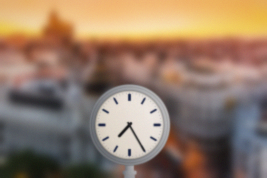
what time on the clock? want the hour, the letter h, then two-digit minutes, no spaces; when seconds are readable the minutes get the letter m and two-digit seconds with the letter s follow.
7h25
